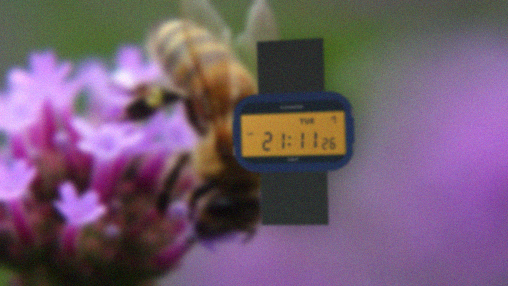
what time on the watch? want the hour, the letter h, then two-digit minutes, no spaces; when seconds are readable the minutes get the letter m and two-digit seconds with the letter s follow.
21h11
